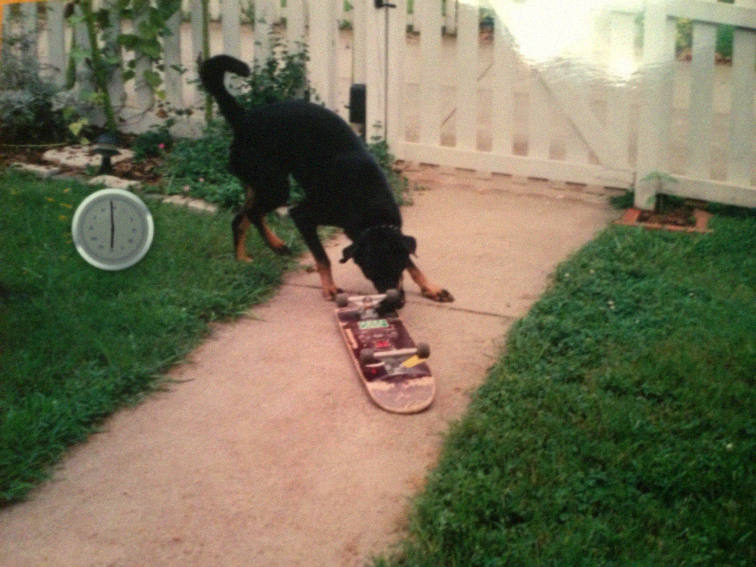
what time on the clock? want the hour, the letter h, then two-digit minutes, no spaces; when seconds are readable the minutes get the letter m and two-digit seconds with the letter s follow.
5h59
